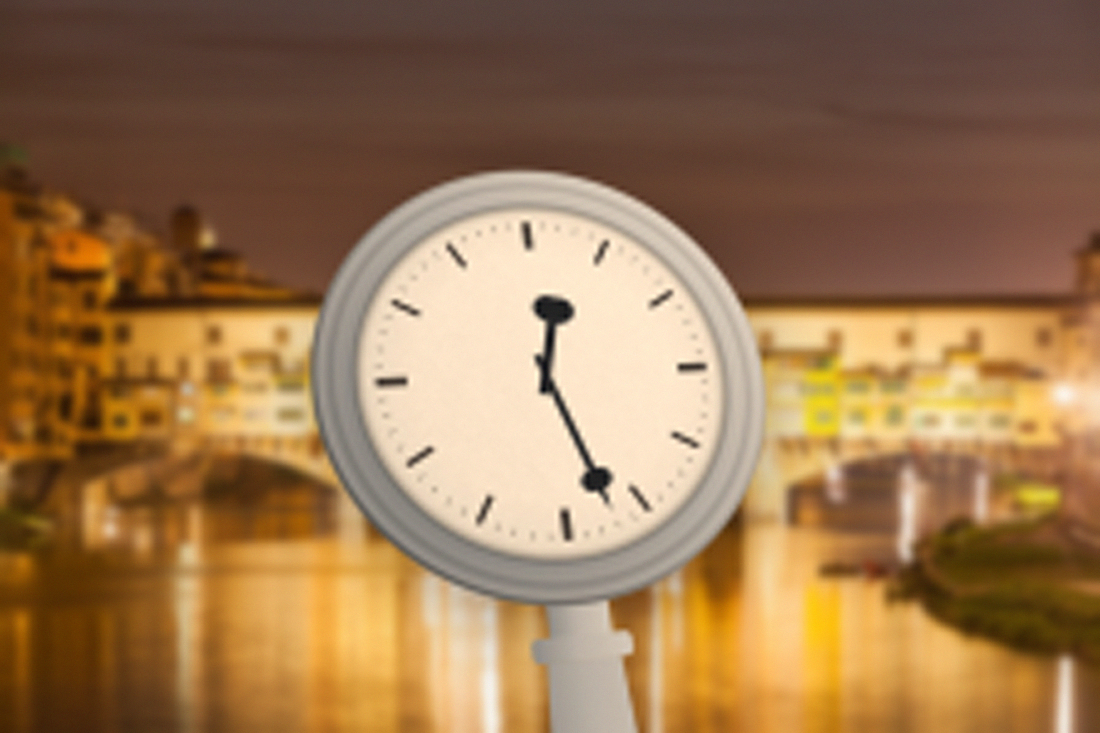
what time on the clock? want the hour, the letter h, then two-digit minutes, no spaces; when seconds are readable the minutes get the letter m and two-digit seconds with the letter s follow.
12h27
